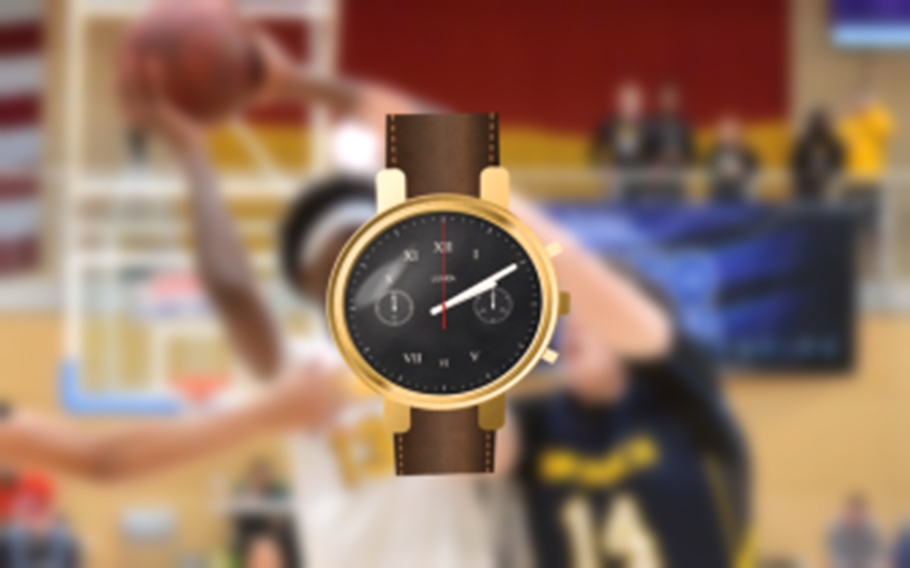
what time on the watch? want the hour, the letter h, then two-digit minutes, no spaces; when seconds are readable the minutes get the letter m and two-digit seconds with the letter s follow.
2h10
